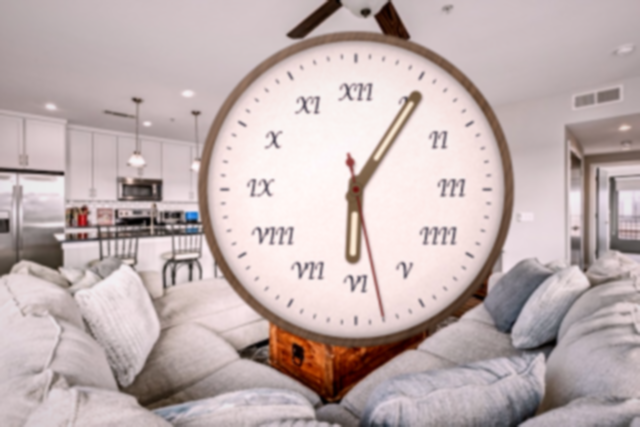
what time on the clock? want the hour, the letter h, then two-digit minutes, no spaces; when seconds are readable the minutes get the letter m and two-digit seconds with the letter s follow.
6h05m28s
